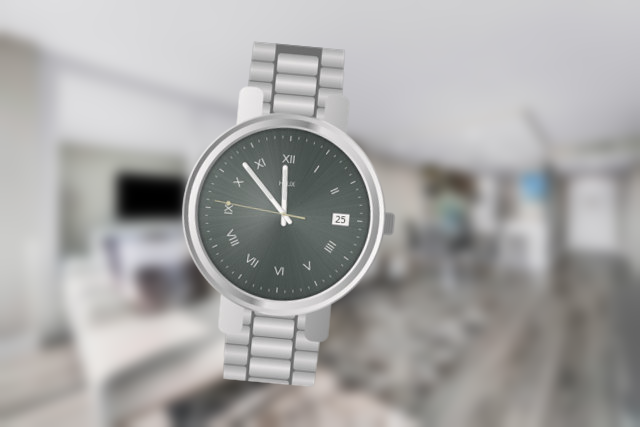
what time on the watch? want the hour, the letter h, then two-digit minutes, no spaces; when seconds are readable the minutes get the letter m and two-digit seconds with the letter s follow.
11h52m46s
